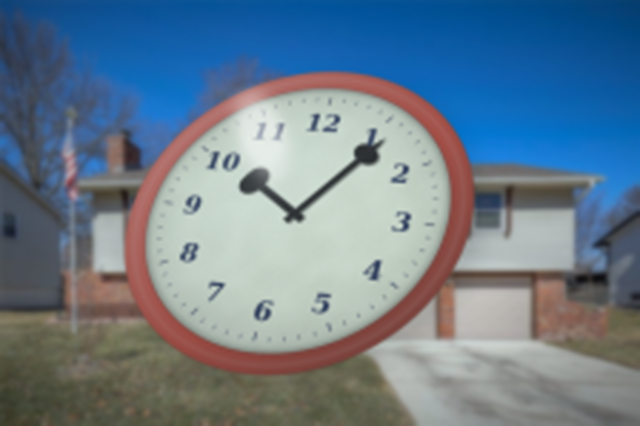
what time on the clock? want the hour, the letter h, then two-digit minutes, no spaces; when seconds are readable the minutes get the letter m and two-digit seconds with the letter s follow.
10h06
